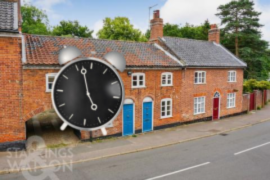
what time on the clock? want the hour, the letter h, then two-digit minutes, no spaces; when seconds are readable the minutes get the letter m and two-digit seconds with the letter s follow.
4h57
